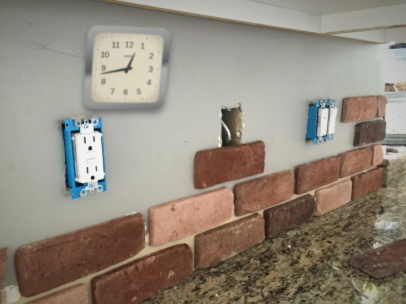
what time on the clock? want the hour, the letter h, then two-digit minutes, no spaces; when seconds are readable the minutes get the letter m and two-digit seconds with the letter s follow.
12h43
